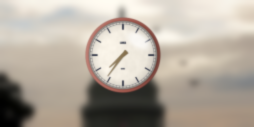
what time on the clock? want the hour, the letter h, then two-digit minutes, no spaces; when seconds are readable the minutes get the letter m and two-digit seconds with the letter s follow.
7h36
